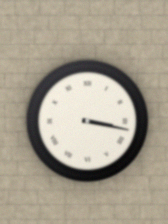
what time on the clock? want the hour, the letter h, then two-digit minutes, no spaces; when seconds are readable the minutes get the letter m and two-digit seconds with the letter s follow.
3h17
